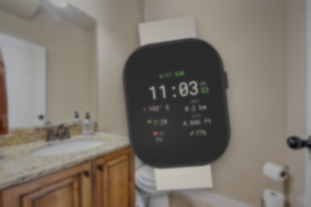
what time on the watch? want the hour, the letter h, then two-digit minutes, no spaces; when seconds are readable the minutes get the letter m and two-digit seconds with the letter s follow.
11h03
